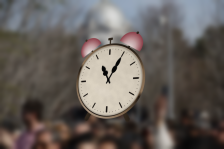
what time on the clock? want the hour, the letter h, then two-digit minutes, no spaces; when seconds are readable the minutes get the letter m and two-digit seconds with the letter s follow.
11h05
